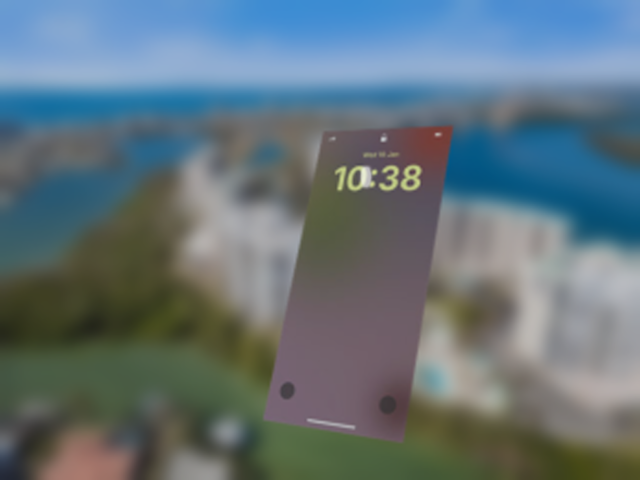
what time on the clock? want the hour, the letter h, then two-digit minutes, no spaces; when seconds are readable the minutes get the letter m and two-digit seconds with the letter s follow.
10h38
